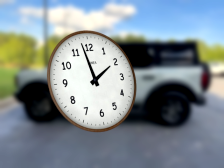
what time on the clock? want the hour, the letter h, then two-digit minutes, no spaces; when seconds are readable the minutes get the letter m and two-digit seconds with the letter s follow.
1h58
